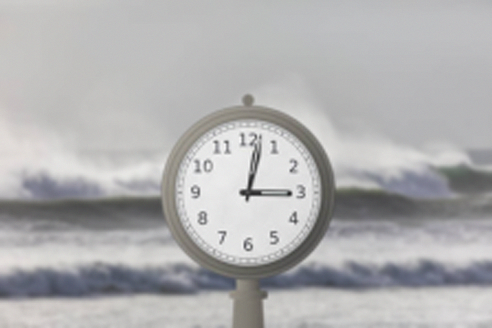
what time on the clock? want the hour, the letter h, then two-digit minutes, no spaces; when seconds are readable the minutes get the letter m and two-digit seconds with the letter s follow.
3h02
